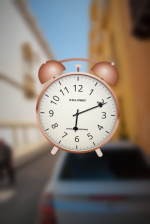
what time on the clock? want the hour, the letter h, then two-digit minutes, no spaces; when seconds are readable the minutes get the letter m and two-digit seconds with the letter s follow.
6h11
